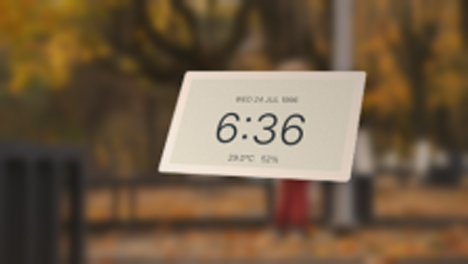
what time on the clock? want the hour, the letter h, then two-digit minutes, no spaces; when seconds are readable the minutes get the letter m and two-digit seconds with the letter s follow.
6h36
